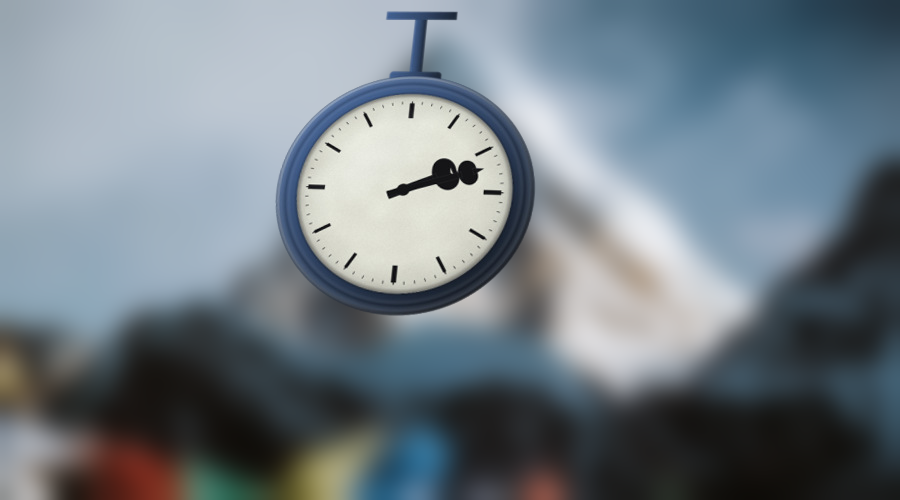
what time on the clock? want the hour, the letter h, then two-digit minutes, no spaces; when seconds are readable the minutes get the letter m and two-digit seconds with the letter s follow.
2h12
